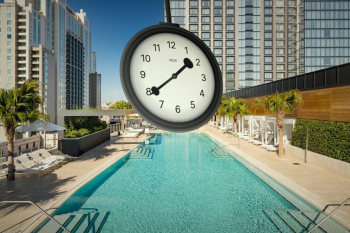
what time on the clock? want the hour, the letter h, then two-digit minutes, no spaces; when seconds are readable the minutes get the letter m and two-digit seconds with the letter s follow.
1h39
